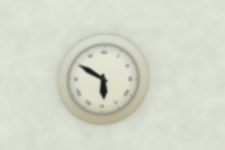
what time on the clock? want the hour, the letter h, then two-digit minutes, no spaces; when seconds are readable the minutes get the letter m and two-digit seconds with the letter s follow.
5h50
